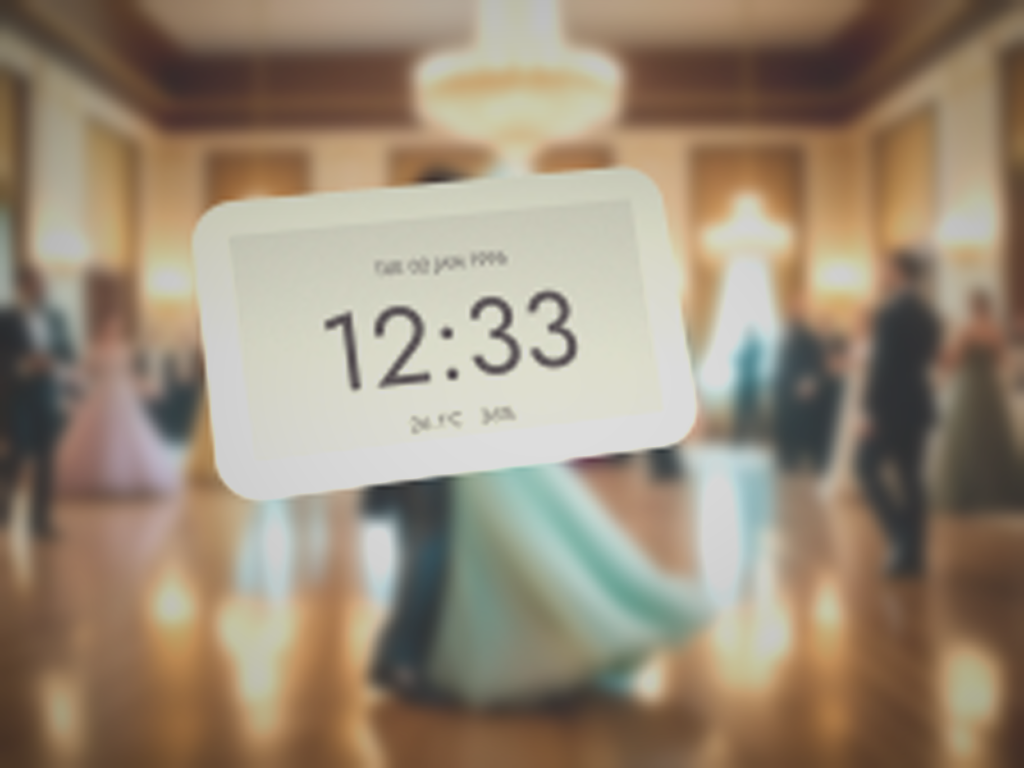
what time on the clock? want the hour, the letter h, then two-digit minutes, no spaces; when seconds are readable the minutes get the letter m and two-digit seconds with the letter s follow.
12h33
